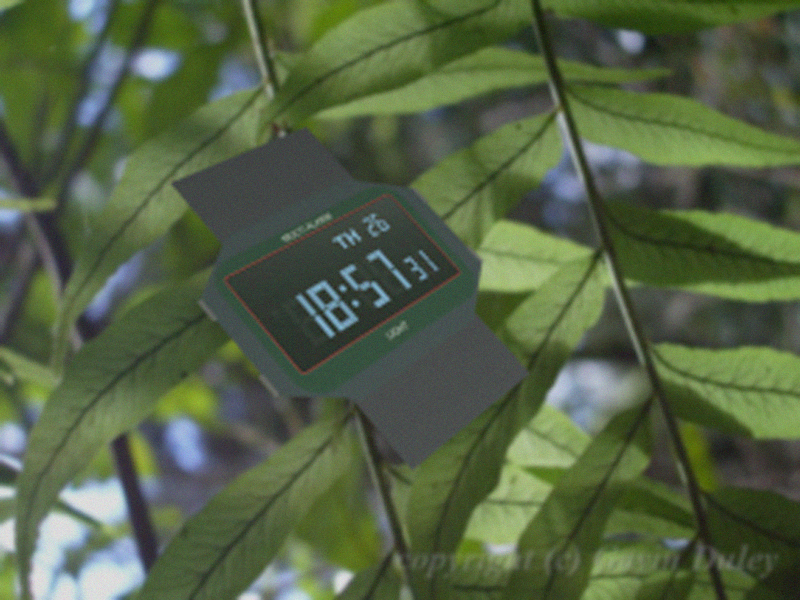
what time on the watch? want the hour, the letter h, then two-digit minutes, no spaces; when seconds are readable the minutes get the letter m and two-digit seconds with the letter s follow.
18h57m31s
